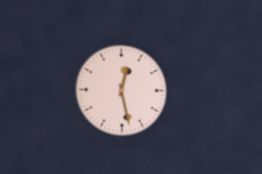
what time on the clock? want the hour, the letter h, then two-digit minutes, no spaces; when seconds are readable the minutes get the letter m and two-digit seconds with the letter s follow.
12h28
